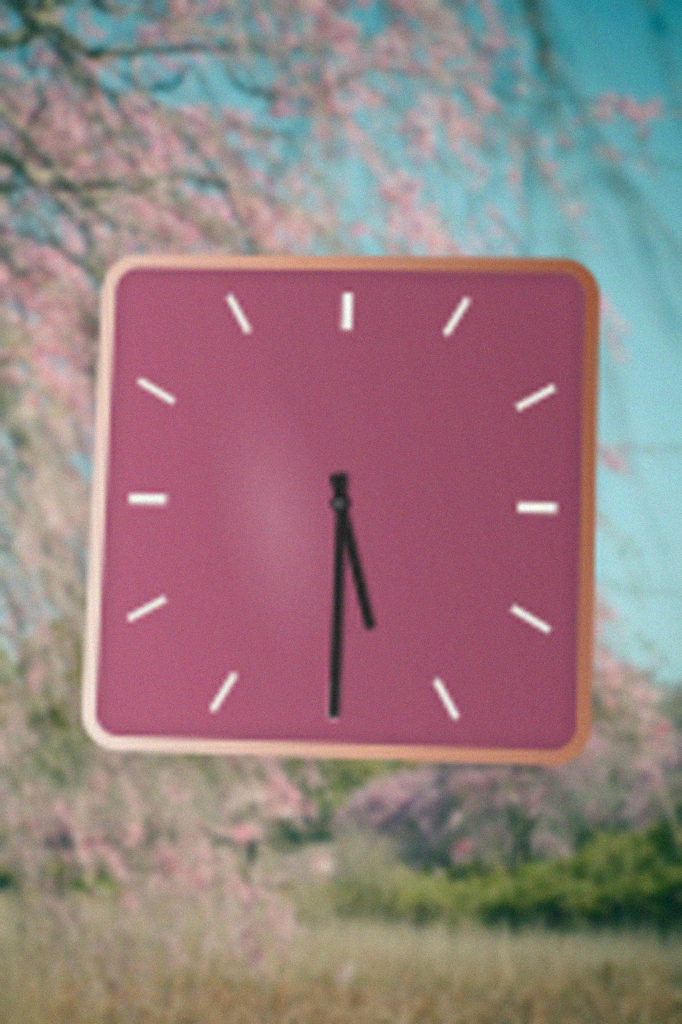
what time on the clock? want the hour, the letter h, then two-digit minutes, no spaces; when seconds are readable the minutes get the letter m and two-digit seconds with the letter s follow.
5h30
